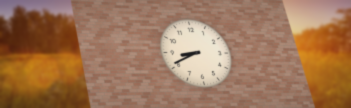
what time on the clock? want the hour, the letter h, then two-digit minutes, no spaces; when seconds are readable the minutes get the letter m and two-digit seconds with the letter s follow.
8h41
